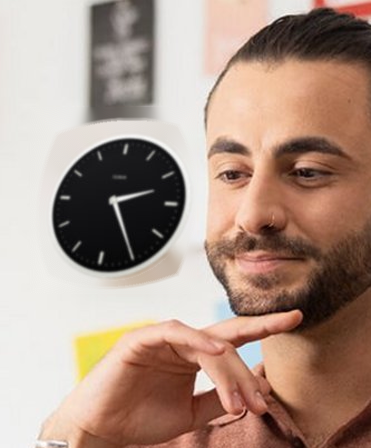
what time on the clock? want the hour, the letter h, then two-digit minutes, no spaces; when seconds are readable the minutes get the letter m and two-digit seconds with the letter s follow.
2h25
